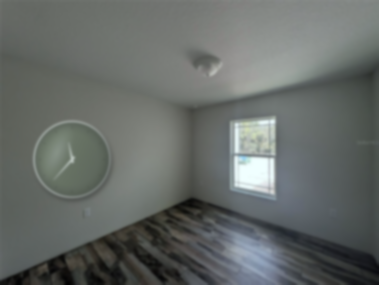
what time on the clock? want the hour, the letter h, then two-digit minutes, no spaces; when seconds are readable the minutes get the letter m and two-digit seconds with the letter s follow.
11h37
